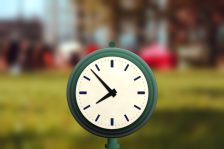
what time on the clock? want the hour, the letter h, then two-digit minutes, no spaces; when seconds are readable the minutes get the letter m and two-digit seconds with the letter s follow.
7h53
